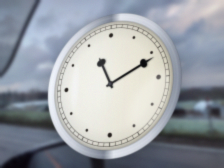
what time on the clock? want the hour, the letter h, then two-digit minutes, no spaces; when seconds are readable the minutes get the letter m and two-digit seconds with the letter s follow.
11h11
